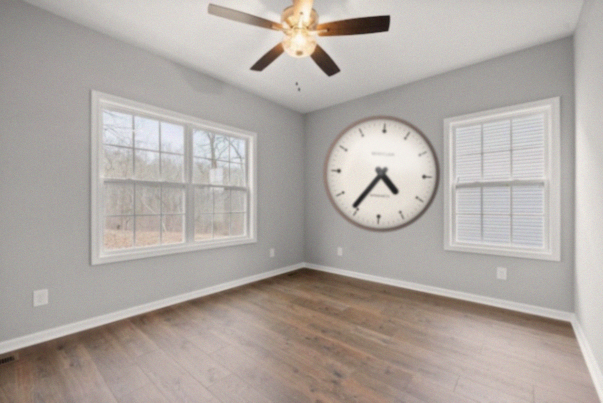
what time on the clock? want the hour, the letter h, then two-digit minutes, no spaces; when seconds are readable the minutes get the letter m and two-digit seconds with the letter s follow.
4h36
